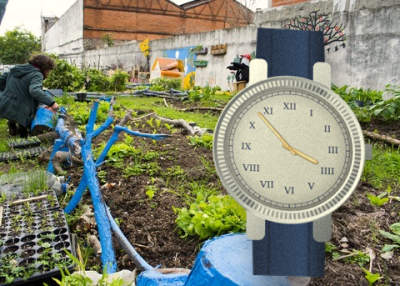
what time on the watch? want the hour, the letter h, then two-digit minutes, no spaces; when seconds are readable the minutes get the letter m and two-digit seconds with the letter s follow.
3h53
